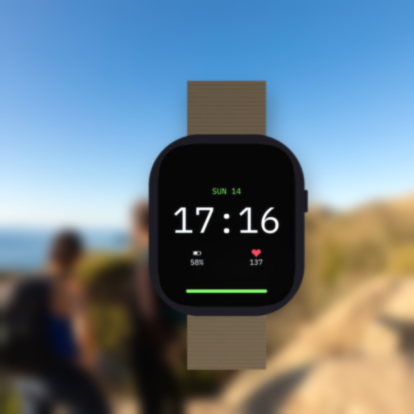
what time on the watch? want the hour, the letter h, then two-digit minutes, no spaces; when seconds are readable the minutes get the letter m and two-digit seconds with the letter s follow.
17h16
